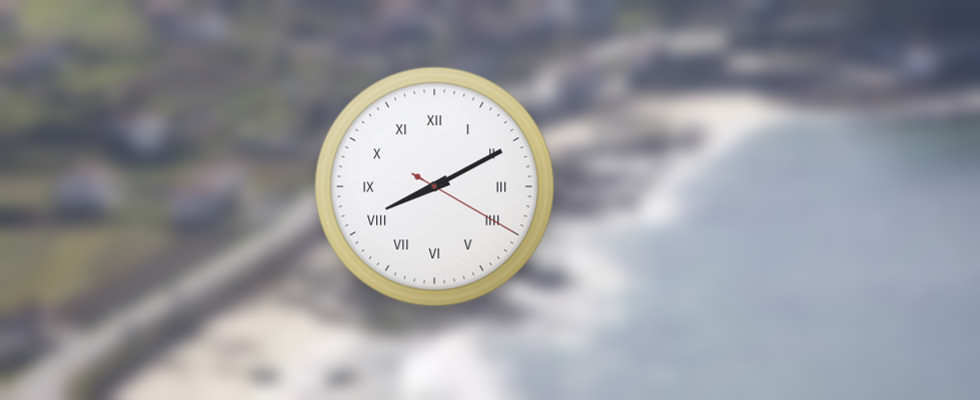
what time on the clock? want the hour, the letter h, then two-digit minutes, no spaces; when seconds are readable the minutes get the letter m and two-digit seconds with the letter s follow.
8h10m20s
